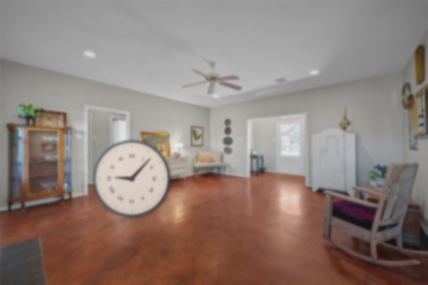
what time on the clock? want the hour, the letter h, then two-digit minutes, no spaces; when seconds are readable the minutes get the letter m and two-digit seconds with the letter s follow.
9h07
